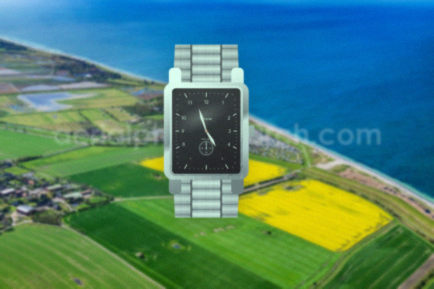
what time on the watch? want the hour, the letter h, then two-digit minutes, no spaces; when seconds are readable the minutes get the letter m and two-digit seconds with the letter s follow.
4h57
